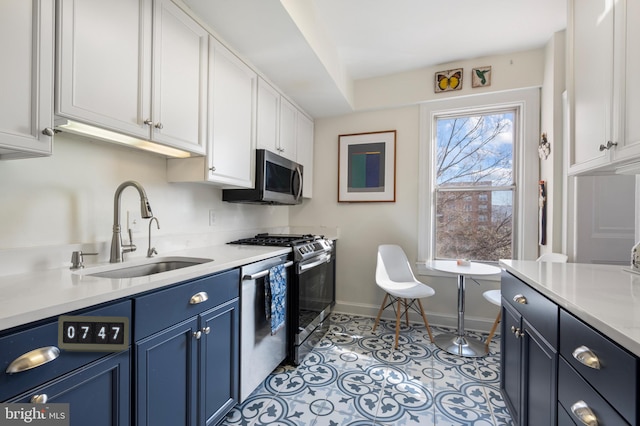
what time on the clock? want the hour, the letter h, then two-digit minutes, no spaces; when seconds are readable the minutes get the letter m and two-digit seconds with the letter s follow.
7h47
